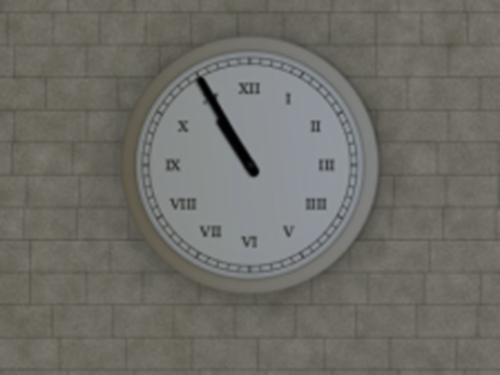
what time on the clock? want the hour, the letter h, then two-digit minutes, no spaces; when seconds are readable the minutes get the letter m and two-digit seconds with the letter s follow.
10h55
